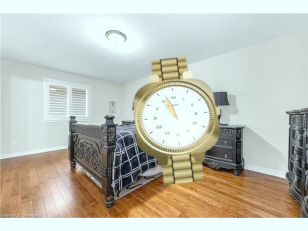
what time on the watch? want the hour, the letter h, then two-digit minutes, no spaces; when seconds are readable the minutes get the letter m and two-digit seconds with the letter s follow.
10h57
